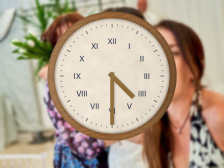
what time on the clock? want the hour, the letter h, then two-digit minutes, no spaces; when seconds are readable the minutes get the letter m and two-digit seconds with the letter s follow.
4h30
